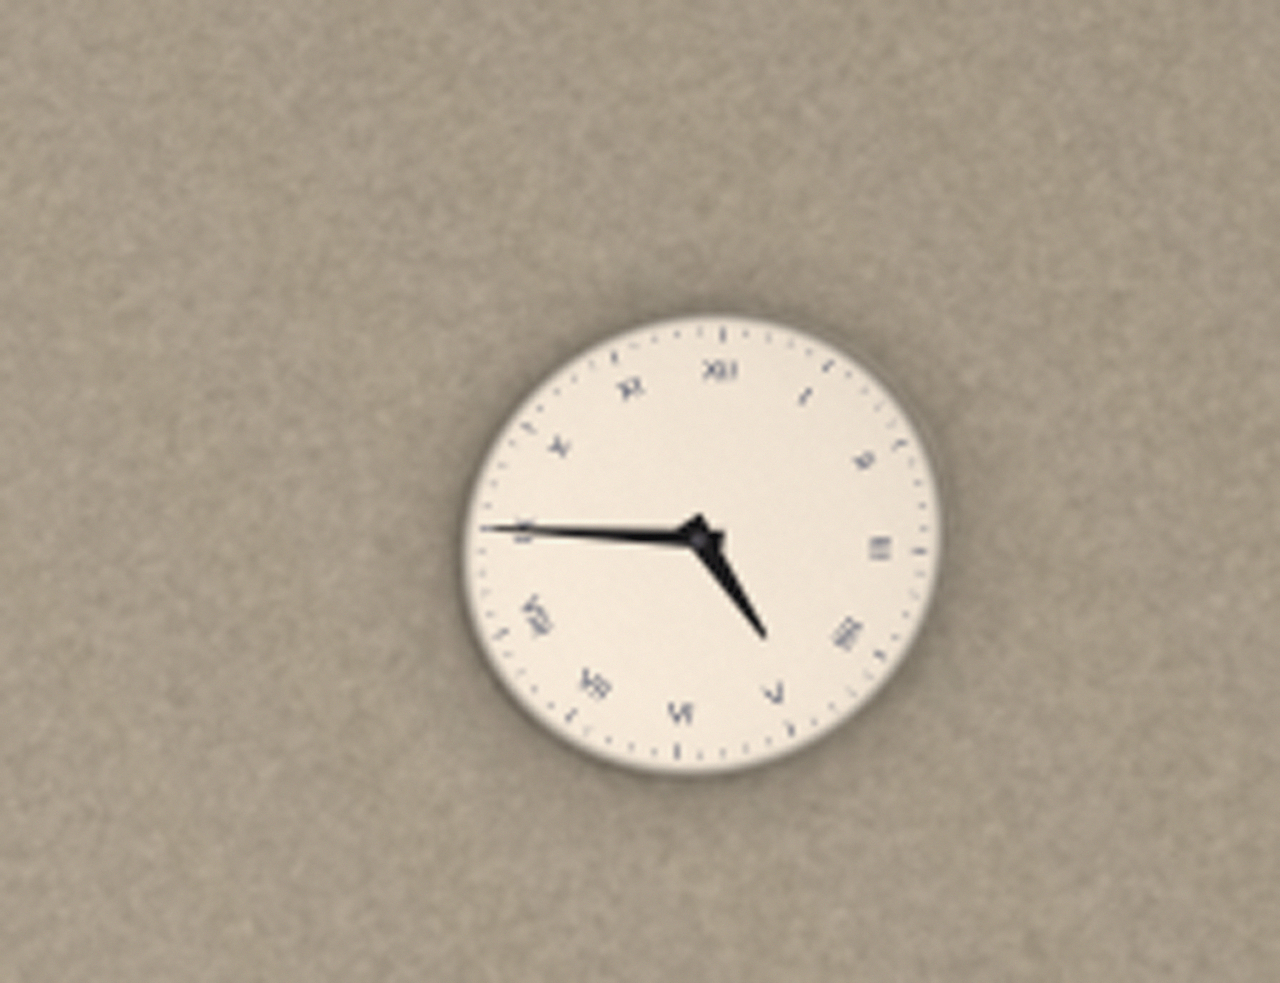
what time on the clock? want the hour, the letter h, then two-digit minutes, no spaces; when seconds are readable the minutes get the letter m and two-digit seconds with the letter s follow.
4h45
